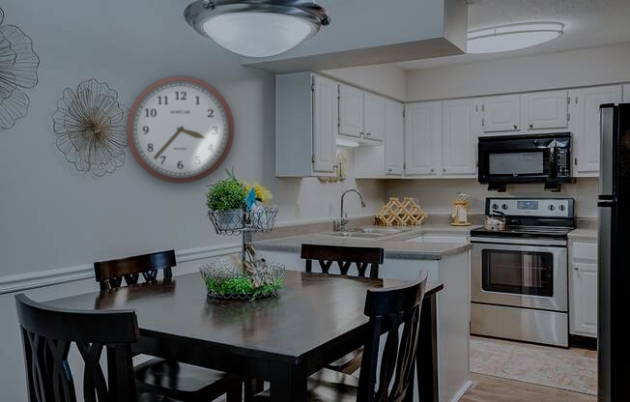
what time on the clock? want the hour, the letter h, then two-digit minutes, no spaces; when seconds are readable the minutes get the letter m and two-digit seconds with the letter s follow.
3h37
